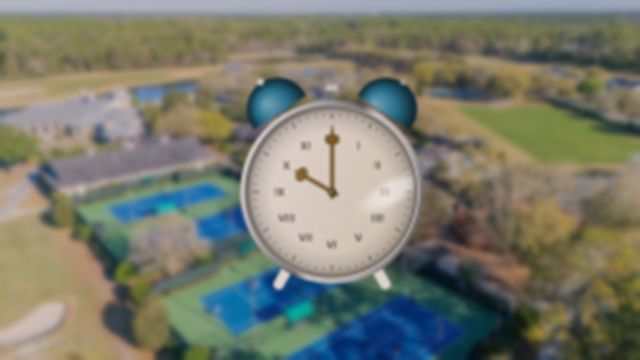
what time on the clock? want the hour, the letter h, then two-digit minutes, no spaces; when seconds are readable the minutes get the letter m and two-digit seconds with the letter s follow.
10h00
